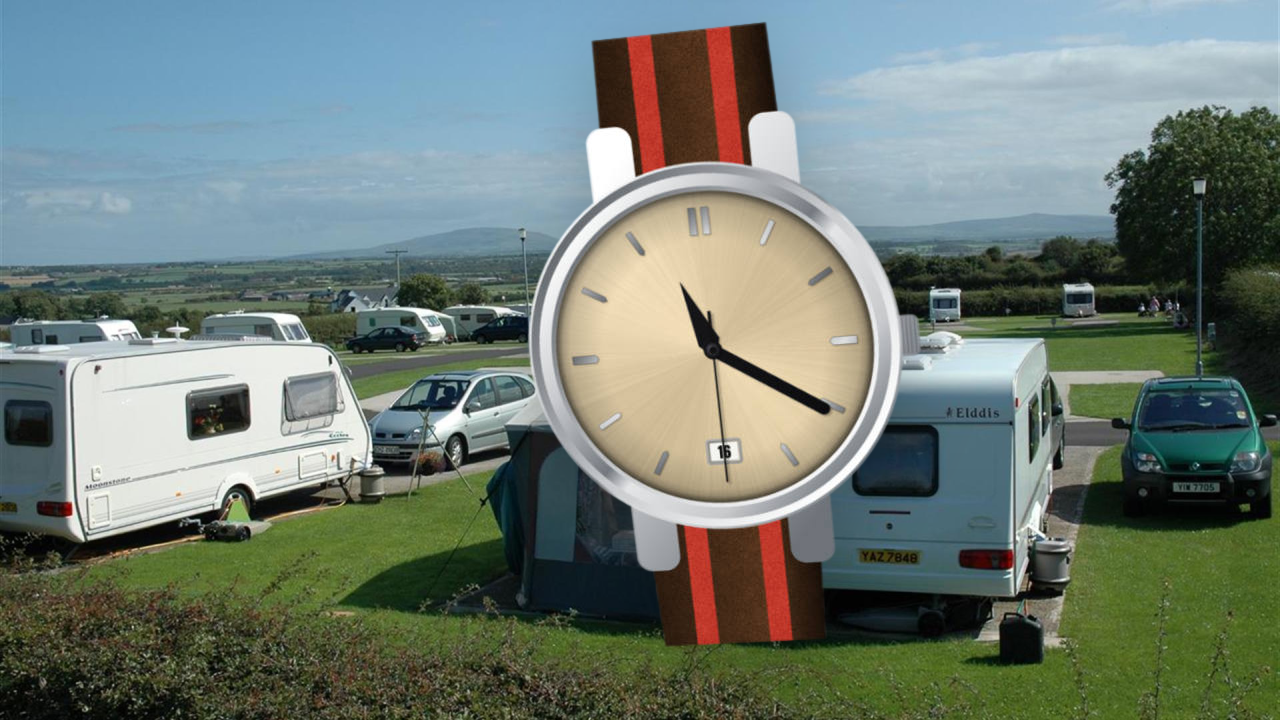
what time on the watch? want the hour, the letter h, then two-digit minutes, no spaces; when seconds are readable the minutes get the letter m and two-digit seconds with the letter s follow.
11h20m30s
